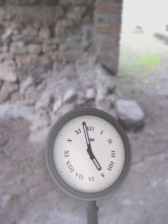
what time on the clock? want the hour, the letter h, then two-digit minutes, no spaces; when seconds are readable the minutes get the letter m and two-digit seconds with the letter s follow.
4h58
